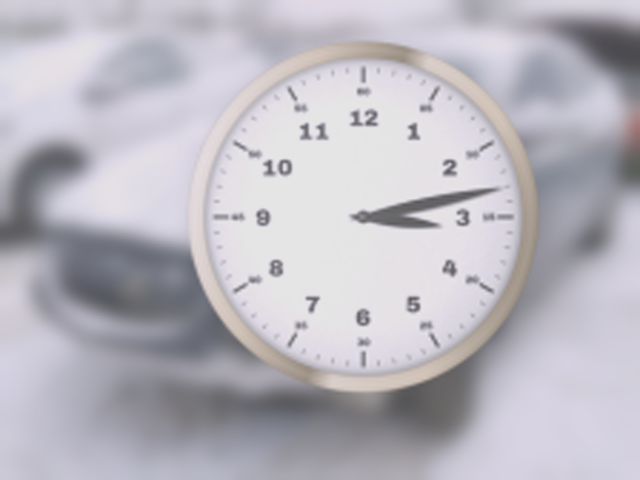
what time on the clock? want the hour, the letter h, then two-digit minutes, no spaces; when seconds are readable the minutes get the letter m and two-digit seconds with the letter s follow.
3h13
